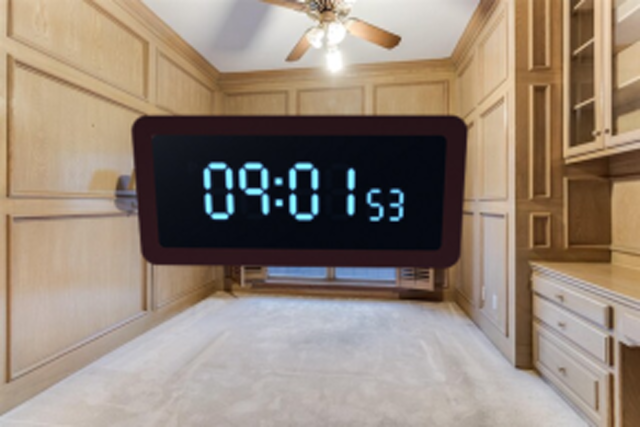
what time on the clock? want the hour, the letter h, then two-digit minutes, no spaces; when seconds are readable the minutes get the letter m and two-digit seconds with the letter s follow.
9h01m53s
